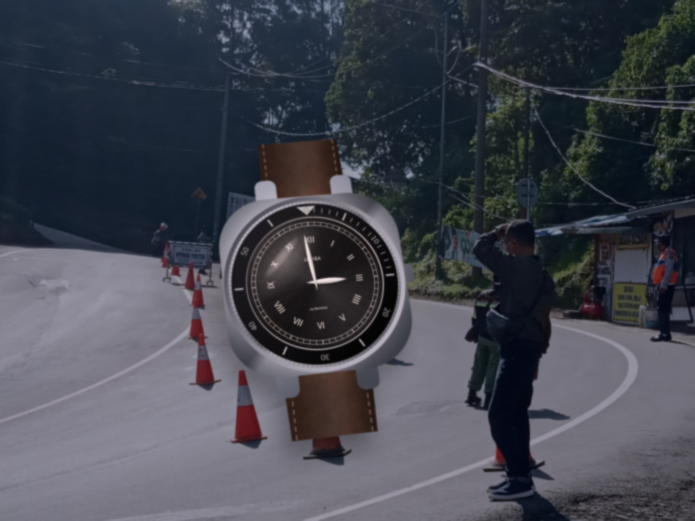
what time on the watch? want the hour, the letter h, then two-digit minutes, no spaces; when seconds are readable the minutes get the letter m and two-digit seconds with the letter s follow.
2h59
